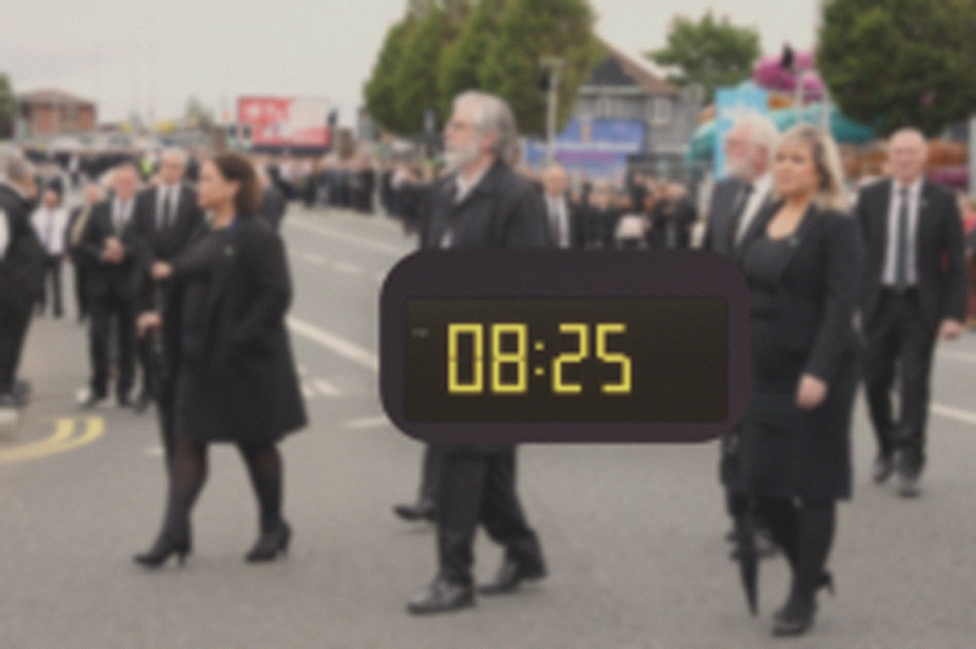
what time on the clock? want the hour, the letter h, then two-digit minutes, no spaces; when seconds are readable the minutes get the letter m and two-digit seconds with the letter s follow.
8h25
